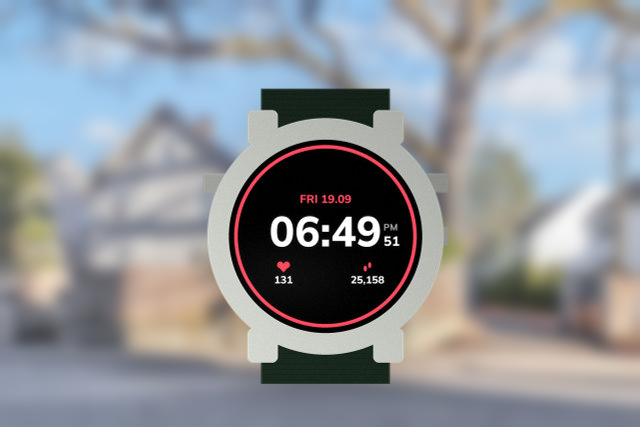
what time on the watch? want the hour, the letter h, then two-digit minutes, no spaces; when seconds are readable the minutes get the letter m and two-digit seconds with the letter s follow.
6h49m51s
